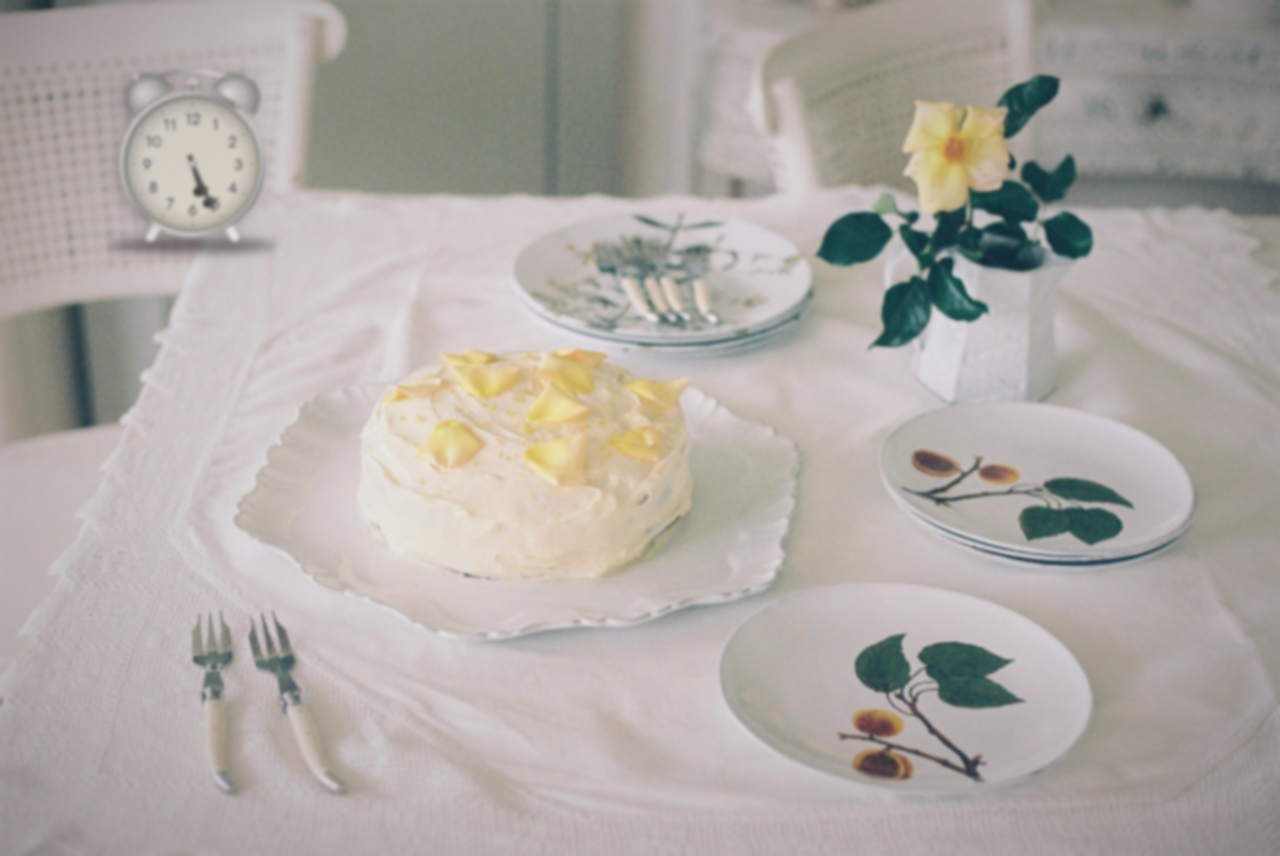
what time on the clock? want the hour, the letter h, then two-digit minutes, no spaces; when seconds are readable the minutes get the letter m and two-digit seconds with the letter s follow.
5h26
